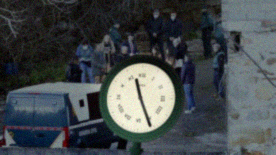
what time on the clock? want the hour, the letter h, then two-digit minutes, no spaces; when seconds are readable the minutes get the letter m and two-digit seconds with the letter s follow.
11h26
